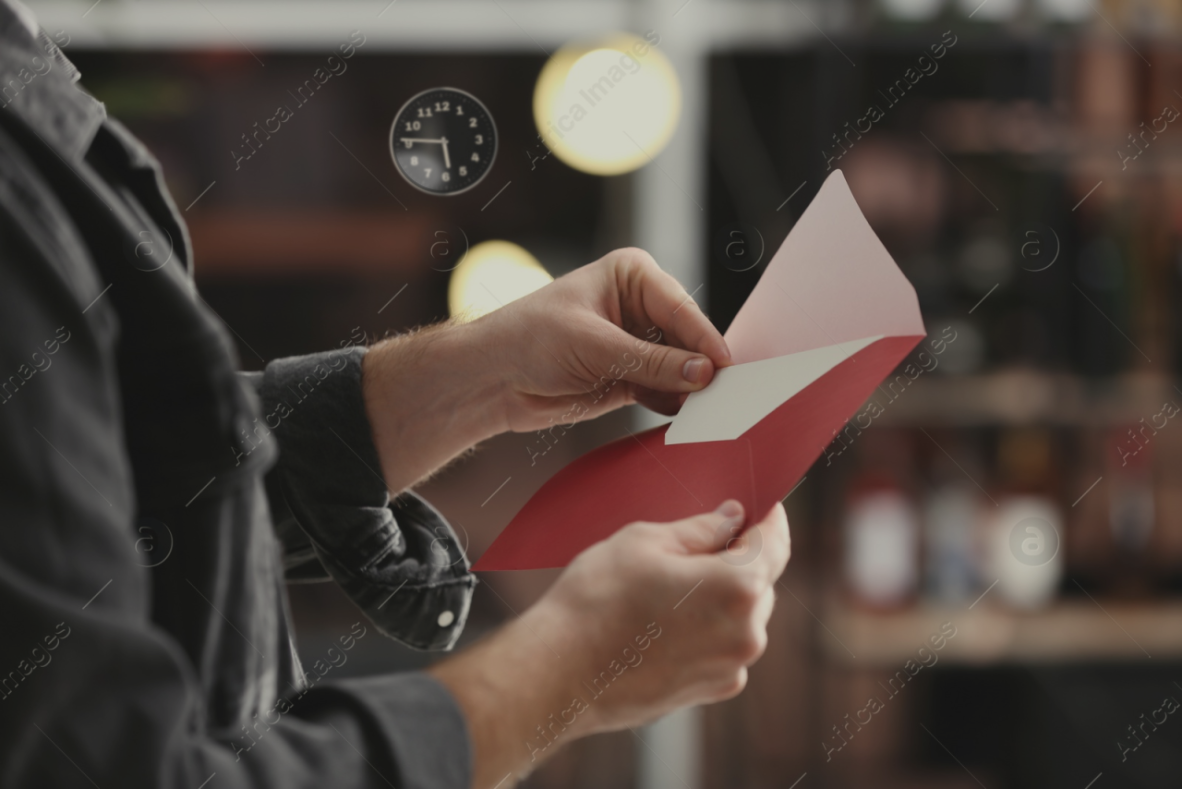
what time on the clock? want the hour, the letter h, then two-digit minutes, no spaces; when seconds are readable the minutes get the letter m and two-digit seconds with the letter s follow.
5h46
